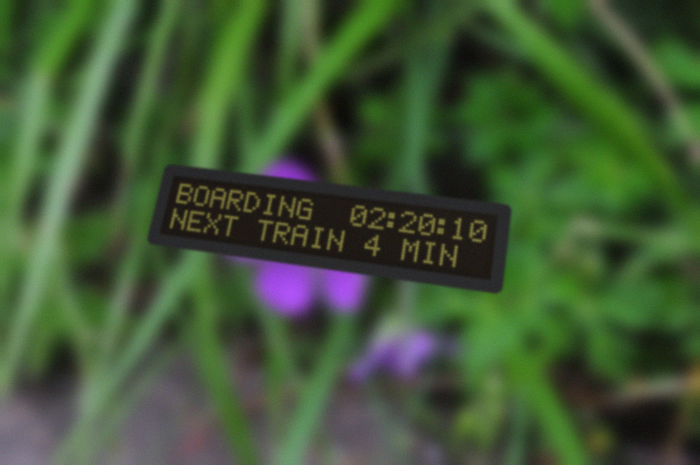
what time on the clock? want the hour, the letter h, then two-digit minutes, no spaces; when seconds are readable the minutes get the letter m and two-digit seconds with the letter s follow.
2h20m10s
